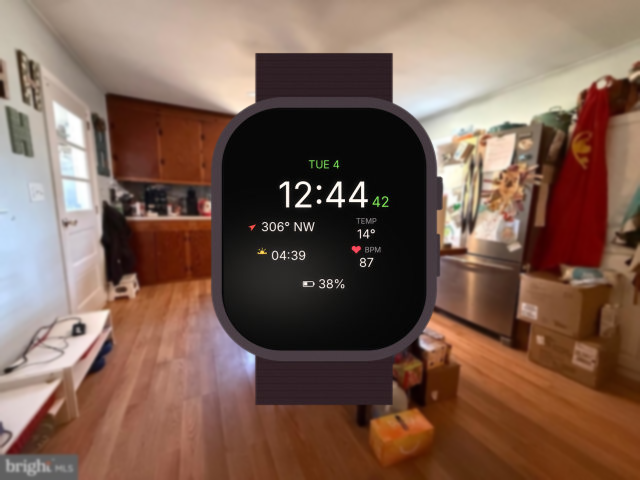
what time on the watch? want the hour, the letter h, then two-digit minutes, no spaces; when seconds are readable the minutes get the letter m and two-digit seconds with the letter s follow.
12h44m42s
